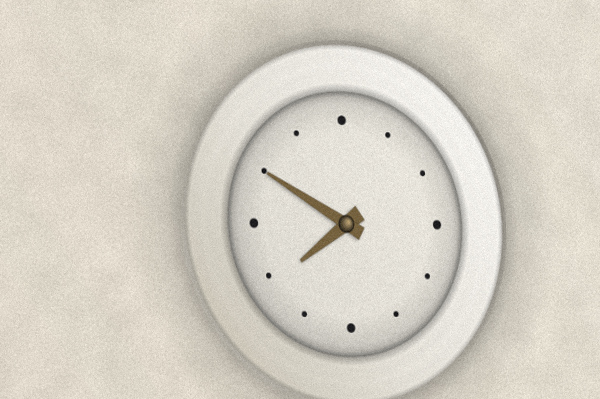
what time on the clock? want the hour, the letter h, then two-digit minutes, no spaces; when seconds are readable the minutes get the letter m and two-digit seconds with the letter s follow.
7h50
